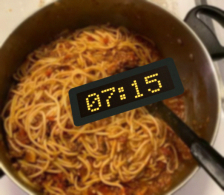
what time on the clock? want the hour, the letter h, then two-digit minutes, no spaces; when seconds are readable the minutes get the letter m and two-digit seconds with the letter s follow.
7h15
